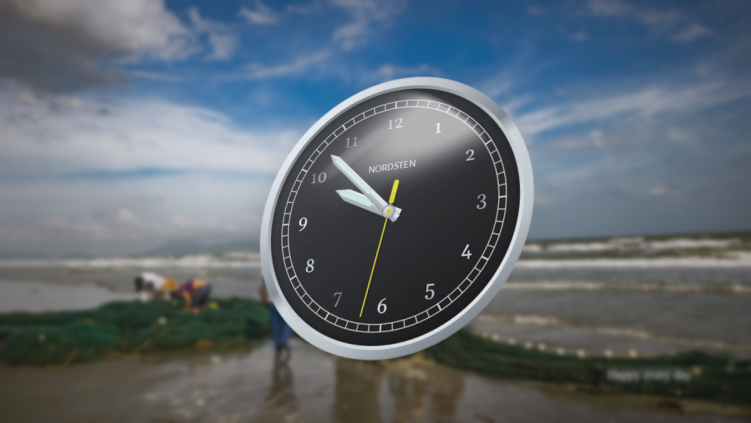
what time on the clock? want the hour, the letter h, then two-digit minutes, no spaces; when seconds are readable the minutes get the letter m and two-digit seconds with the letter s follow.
9h52m32s
